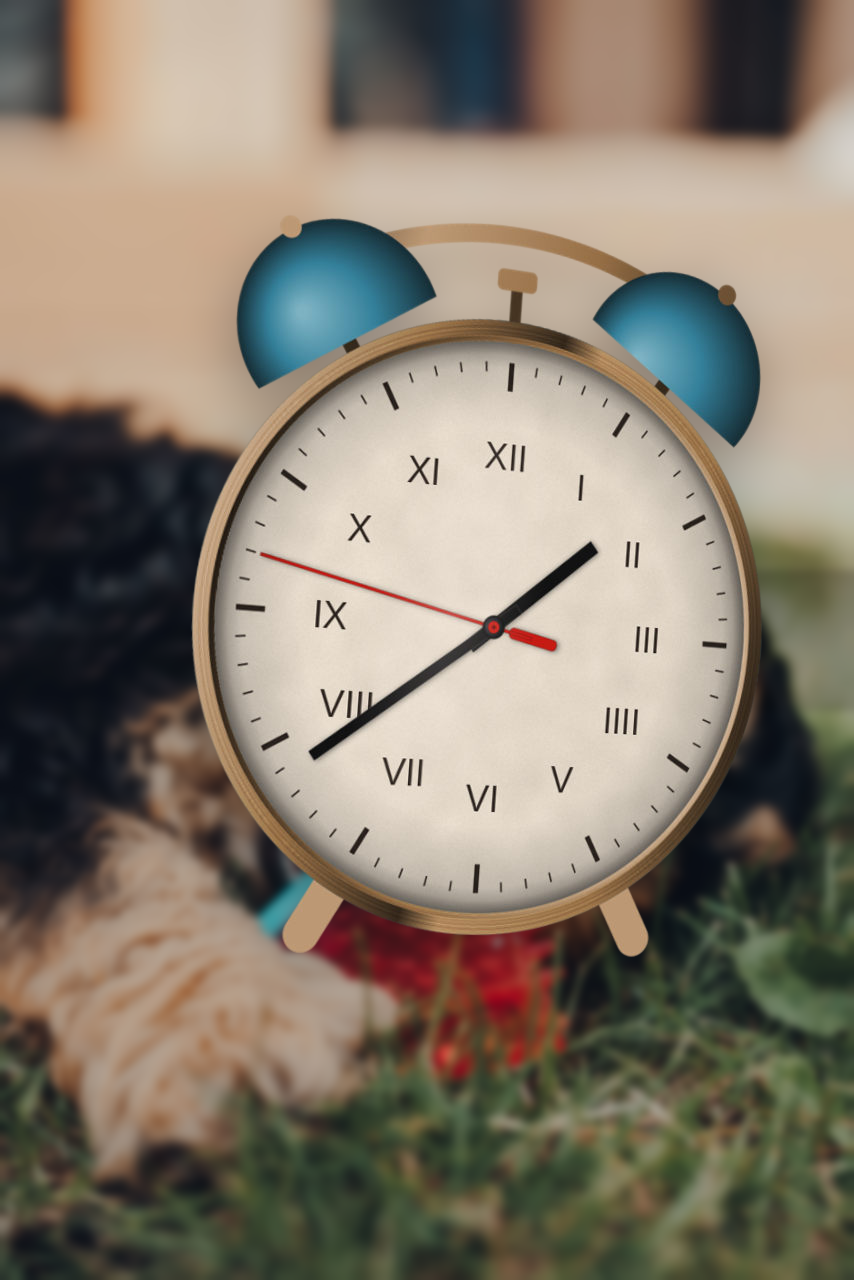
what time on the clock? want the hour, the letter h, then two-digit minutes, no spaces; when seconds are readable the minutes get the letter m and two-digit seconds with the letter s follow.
1h38m47s
